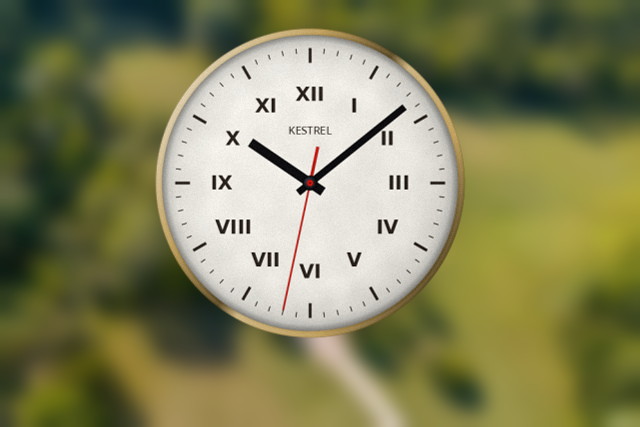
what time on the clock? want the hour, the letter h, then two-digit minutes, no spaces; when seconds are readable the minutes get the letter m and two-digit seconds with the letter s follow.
10h08m32s
